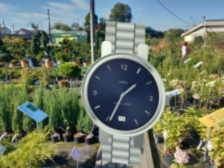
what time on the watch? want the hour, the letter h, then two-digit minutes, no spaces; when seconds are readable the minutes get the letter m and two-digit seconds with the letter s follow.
1h34
